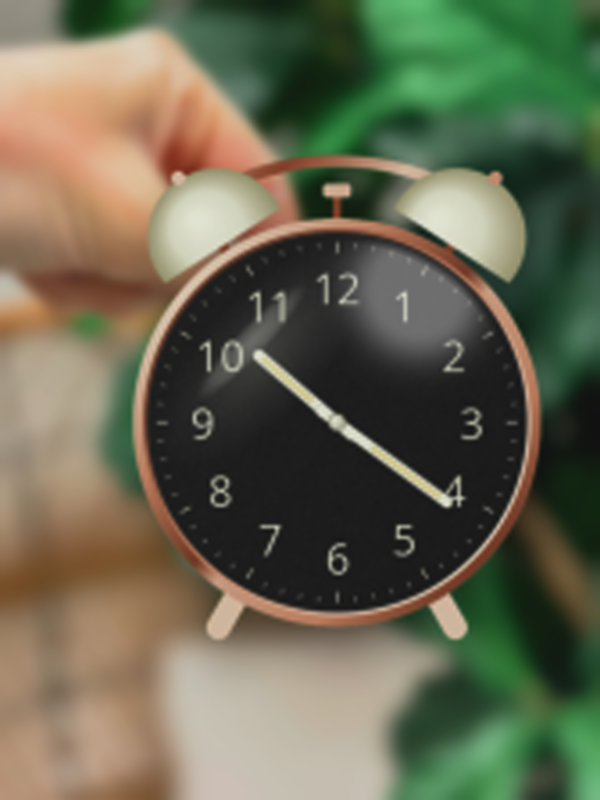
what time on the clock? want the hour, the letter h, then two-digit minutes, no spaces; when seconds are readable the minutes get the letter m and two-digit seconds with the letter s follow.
10h21
